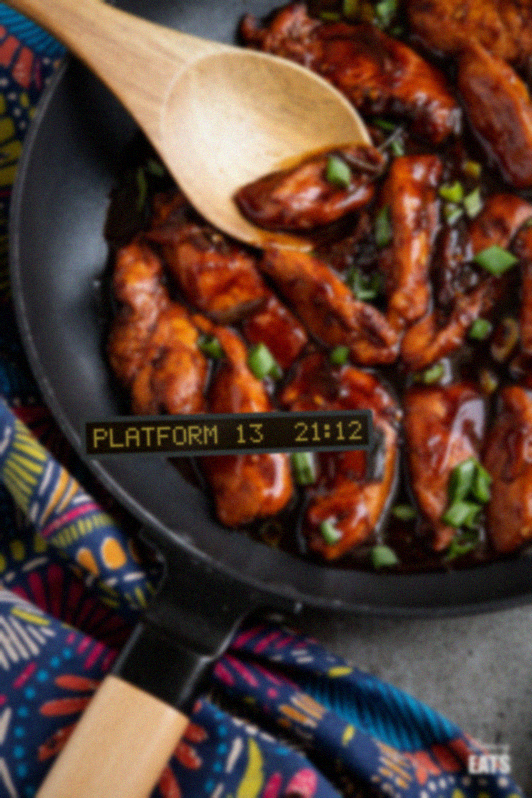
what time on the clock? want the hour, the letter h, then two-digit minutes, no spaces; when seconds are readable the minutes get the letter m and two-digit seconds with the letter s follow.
21h12
